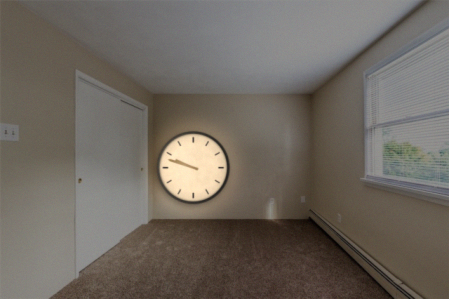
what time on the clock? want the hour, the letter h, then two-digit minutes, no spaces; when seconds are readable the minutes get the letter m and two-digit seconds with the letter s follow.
9h48
